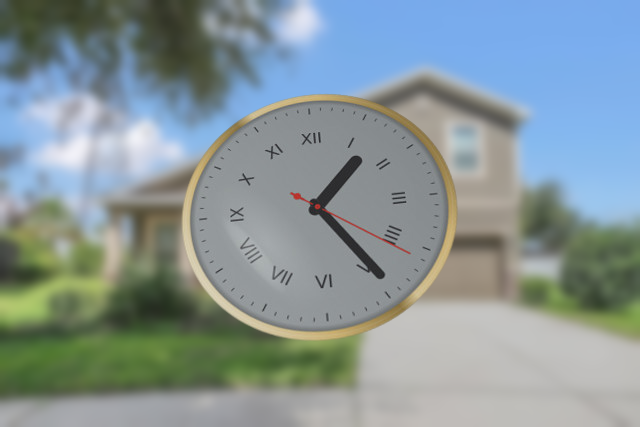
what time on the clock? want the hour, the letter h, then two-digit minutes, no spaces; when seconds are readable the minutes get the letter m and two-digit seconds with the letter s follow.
1h24m21s
